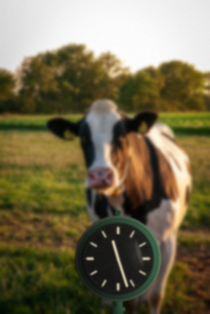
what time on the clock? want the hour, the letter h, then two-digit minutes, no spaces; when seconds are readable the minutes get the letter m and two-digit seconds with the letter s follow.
11h27
